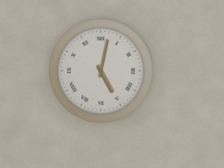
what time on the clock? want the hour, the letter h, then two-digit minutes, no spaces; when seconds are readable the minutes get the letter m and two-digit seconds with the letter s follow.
5h02
